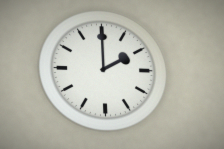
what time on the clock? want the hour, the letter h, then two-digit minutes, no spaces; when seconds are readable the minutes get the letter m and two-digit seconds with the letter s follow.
2h00
